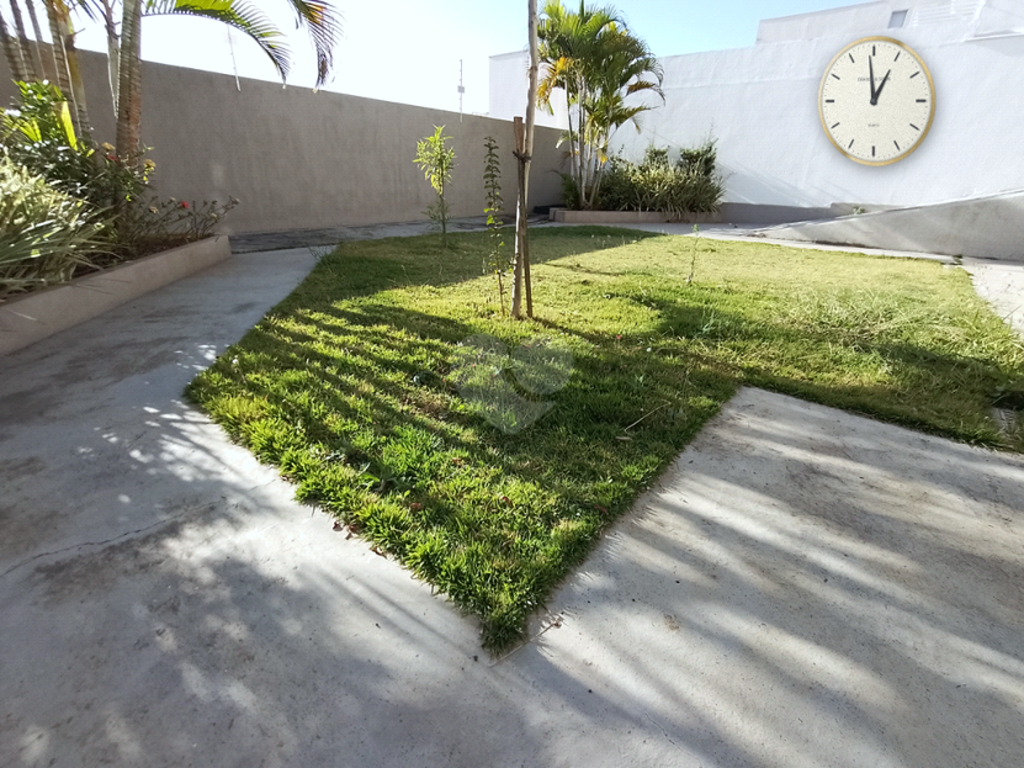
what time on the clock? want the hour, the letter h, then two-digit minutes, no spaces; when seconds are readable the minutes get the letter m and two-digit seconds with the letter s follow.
12h59
